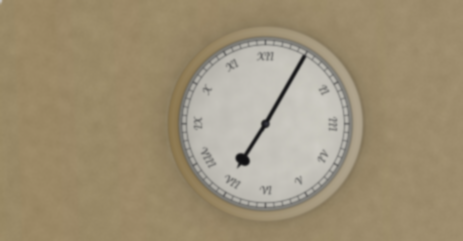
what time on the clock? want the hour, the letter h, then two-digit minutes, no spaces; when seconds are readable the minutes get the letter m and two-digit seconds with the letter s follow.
7h05
